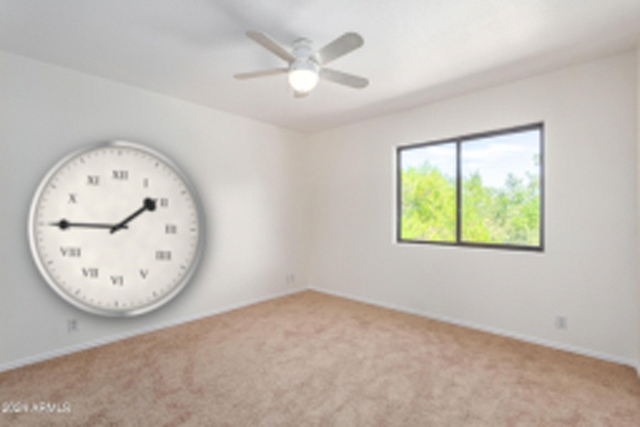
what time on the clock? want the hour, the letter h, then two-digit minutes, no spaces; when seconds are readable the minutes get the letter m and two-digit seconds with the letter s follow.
1h45
